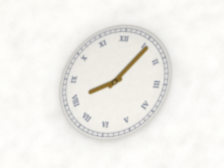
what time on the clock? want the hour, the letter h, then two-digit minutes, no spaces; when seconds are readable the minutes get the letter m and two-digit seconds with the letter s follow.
8h06
